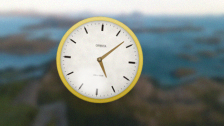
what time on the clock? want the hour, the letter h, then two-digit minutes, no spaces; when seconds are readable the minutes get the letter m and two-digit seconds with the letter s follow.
5h08
